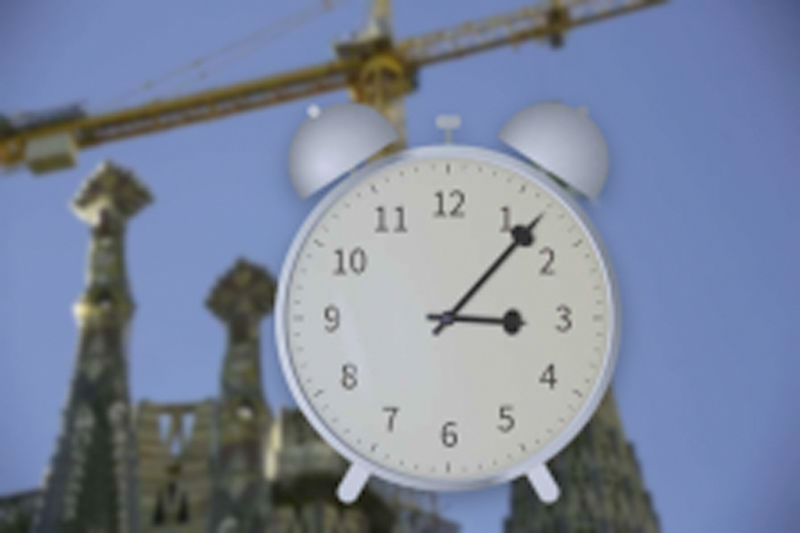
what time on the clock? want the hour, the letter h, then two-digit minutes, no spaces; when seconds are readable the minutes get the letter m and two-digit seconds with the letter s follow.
3h07
